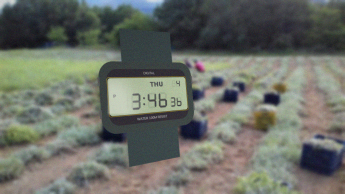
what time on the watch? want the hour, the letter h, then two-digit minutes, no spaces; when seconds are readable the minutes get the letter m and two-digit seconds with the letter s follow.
3h46m36s
